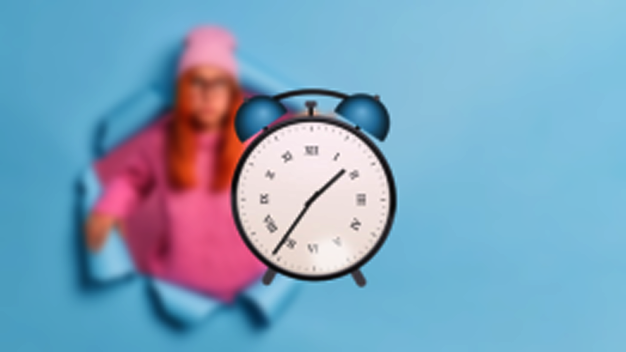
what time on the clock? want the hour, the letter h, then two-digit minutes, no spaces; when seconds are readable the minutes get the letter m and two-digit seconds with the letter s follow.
1h36
